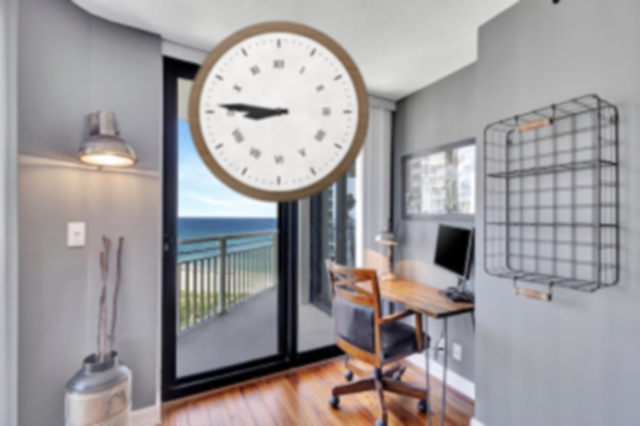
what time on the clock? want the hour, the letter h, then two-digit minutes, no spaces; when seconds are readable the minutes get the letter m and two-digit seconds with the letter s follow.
8h46
